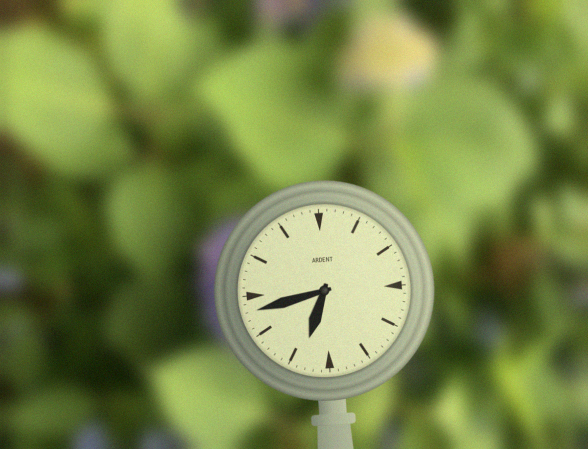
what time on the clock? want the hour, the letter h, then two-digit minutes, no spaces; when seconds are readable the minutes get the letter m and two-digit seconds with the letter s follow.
6h43
